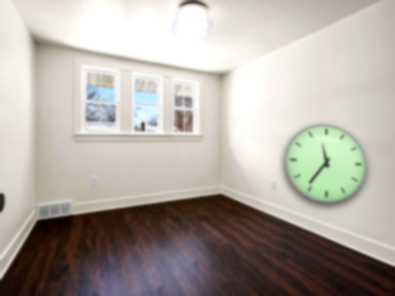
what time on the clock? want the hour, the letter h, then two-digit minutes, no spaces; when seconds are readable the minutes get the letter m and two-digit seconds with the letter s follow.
11h36
